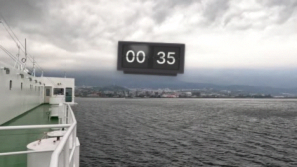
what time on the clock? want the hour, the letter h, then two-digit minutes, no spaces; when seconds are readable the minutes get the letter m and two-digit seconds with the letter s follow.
0h35
